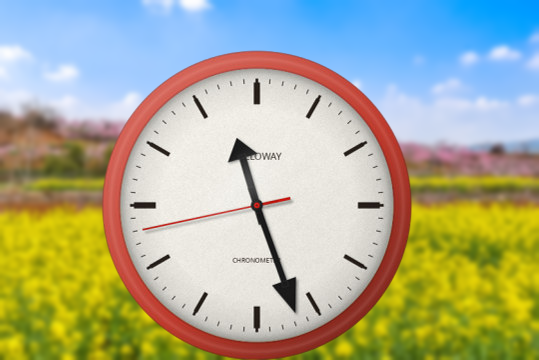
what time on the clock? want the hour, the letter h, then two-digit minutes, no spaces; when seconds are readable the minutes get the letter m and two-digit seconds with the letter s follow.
11h26m43s
